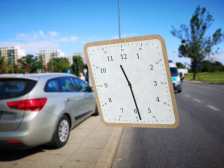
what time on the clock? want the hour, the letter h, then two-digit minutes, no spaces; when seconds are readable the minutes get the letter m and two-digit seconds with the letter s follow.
11h29
